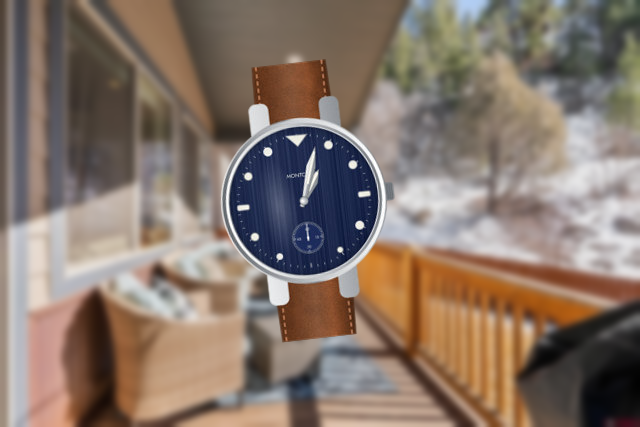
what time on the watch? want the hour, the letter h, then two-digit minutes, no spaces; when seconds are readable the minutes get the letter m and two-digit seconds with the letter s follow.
1h03
